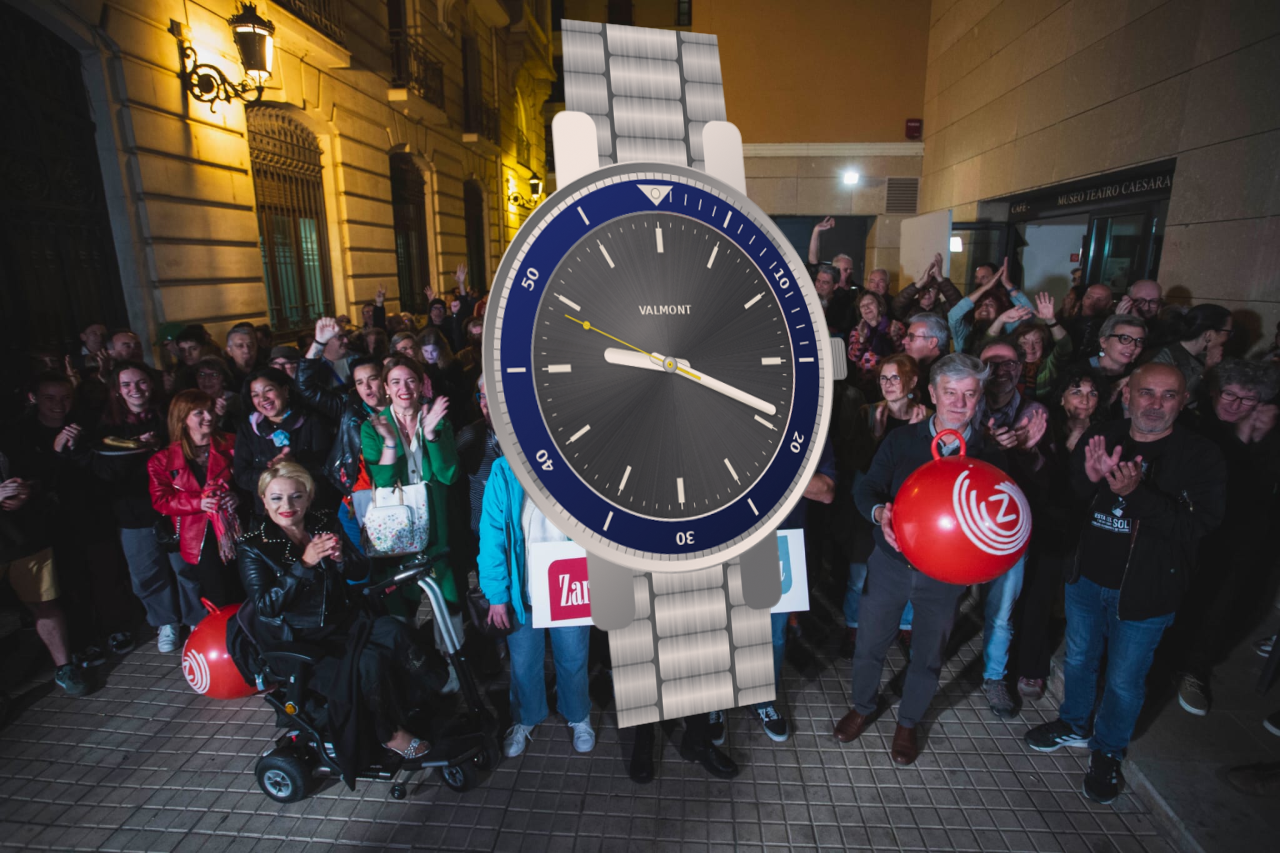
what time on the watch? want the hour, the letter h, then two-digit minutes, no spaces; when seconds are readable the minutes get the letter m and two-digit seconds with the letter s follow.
9h18m49s
